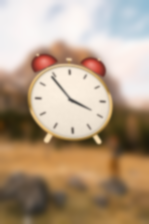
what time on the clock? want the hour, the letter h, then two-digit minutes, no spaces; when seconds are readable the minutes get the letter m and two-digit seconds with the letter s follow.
3h54
